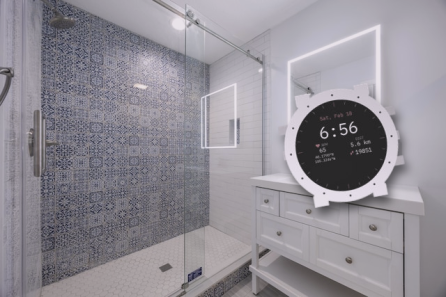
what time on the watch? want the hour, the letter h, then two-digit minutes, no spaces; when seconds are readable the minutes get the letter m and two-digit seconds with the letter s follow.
6h56
